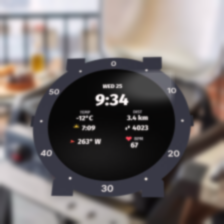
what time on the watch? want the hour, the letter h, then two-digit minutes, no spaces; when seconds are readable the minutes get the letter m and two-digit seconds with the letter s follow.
9h34
